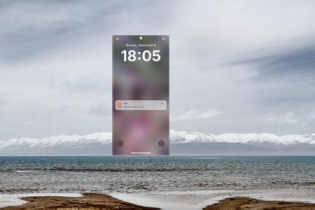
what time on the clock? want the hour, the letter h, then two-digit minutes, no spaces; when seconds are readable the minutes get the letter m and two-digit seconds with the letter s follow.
18h05
